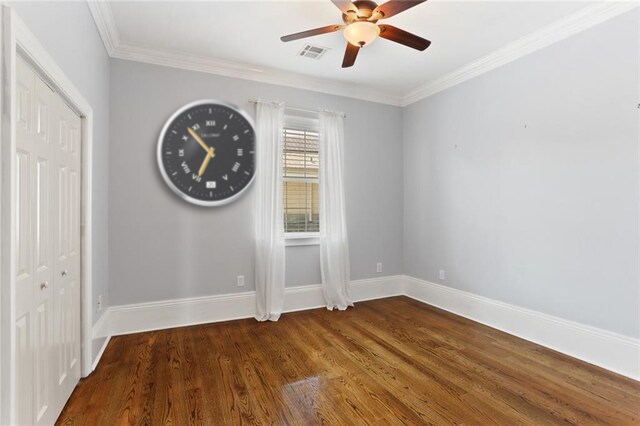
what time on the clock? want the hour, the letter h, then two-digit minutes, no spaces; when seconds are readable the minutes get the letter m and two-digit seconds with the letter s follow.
6h53
